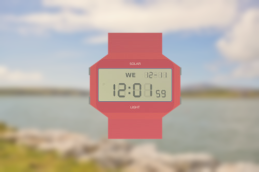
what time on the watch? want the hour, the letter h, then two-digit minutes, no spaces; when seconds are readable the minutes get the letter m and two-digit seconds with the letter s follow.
12h01m59s
